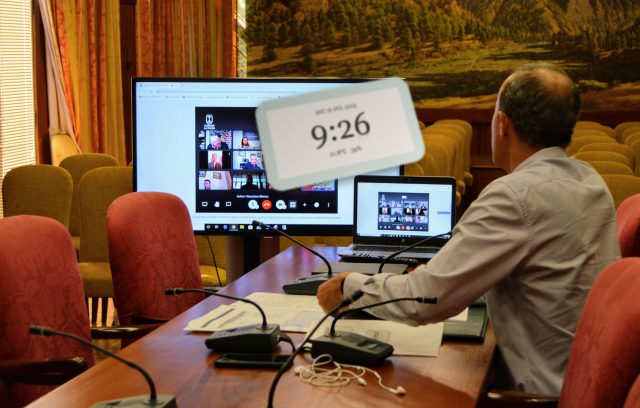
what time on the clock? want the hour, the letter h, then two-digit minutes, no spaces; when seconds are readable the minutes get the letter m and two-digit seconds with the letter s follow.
9h26
